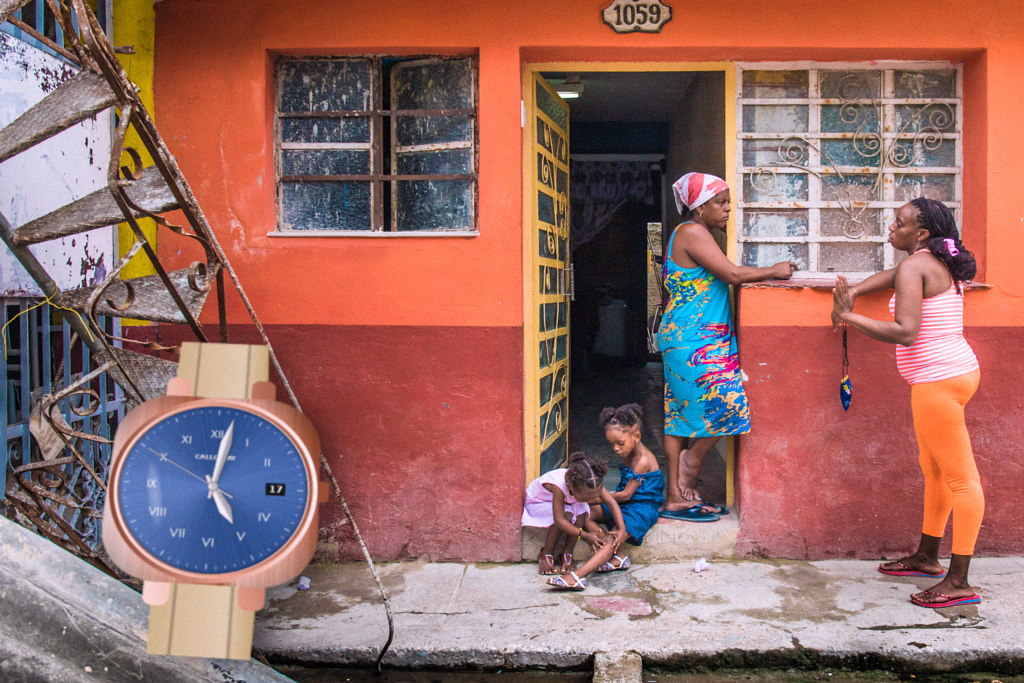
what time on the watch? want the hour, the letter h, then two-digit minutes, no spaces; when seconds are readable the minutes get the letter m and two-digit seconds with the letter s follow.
5h01m50s
